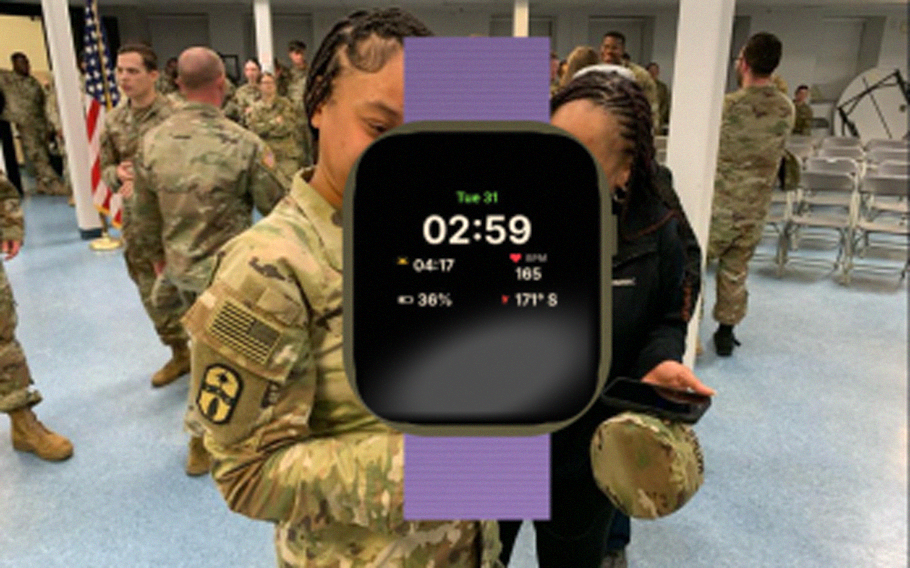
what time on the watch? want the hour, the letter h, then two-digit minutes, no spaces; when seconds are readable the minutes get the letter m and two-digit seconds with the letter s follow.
2h59
